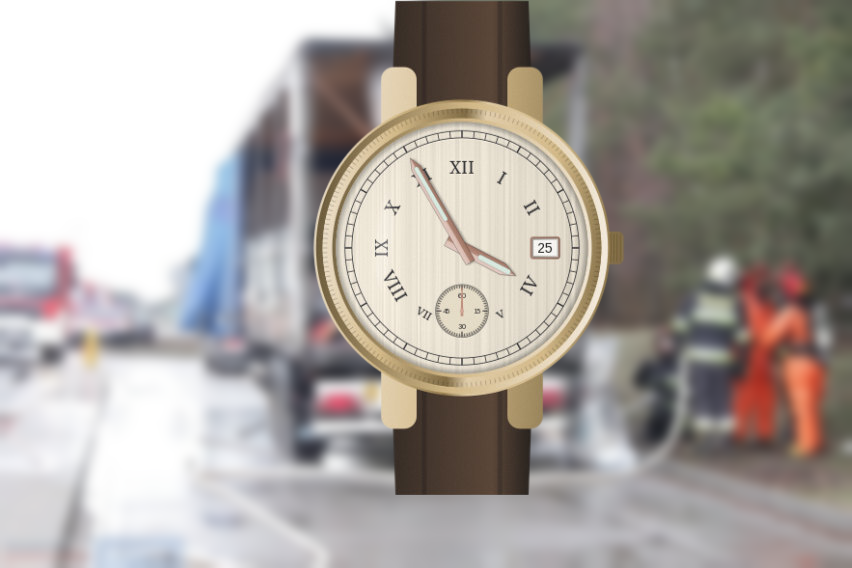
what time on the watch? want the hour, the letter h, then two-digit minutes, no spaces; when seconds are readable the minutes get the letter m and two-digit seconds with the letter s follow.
3h55
